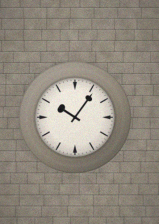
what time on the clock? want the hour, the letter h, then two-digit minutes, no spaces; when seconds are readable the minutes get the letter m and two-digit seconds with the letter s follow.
10h06
